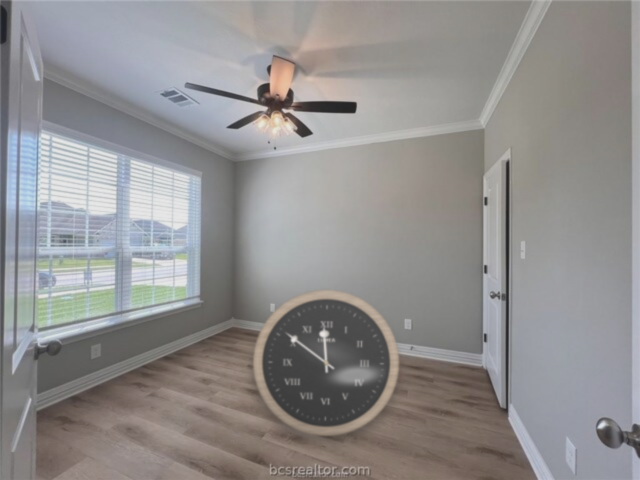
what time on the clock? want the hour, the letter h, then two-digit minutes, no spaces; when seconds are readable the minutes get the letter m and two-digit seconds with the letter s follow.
11h51
